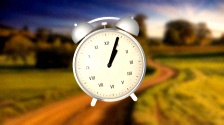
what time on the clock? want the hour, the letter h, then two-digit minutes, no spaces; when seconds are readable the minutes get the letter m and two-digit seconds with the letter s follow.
1h04
